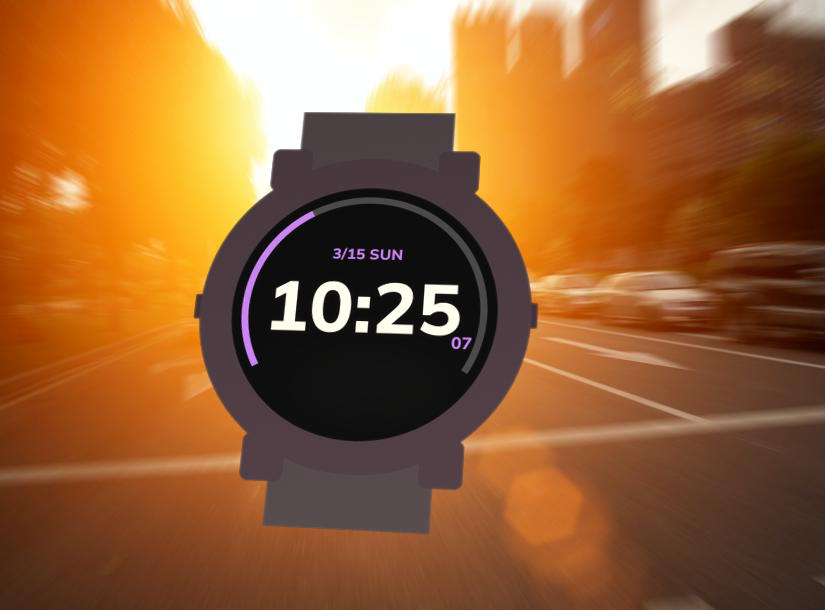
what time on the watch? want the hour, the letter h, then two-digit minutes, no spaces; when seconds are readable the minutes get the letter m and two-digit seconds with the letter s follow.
10h25m07s
